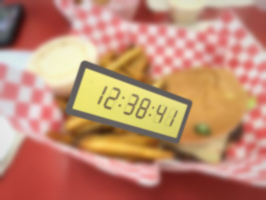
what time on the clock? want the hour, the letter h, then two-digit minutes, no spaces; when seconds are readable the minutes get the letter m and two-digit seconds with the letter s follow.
12h38m41s
